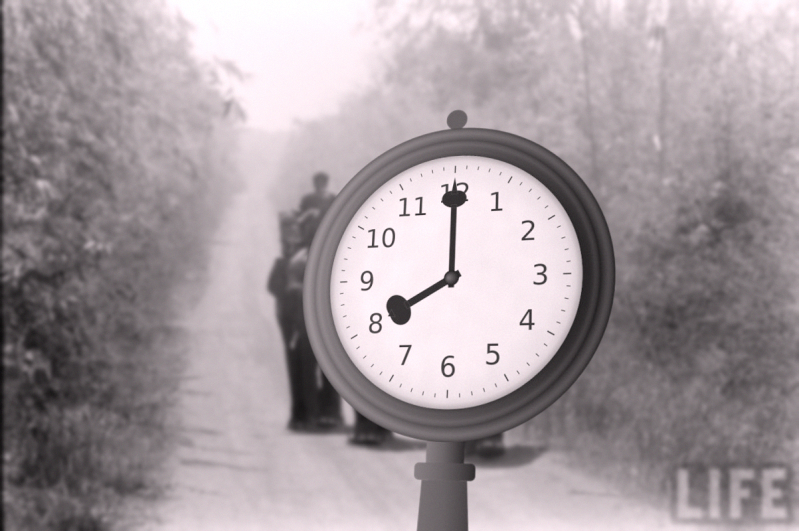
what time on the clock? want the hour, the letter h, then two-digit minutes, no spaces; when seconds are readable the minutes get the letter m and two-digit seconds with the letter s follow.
8h00
